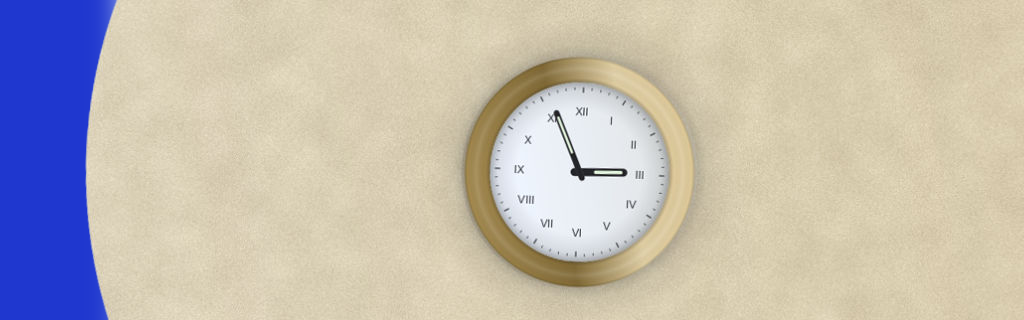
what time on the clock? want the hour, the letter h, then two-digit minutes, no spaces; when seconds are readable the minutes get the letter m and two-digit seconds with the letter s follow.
2h56
